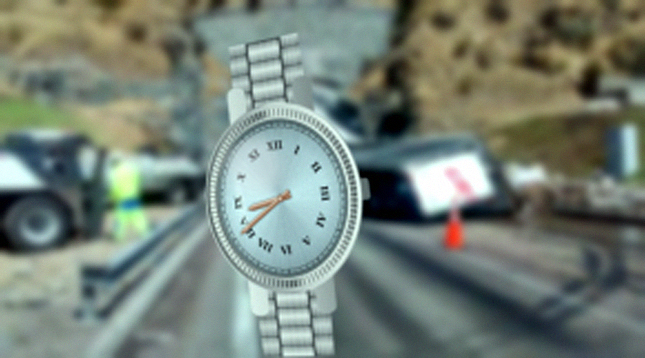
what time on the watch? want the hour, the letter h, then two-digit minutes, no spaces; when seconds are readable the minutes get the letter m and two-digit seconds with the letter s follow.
8h40
